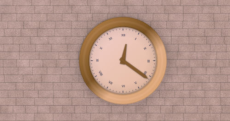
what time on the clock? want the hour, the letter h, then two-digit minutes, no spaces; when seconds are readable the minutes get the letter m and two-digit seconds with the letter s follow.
12h21
